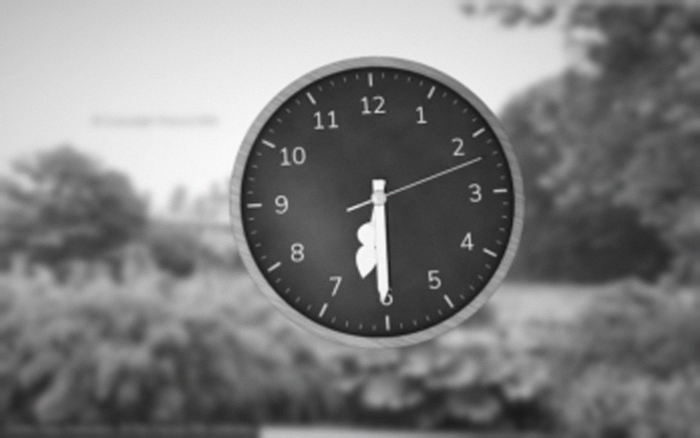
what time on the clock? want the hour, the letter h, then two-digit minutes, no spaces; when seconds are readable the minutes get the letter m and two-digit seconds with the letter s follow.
6h30m12s
